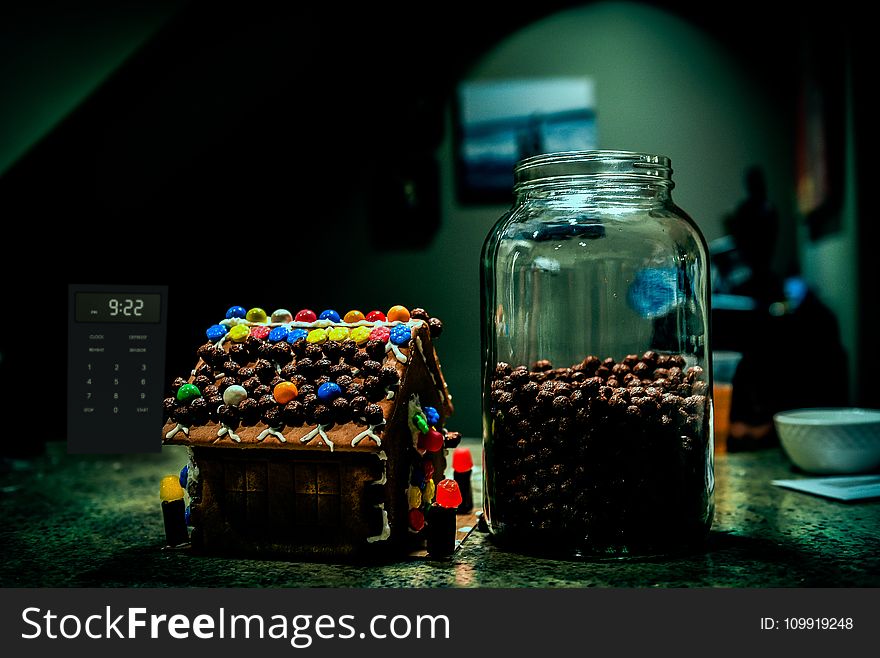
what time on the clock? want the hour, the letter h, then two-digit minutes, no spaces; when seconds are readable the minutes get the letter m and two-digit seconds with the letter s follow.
9h22
